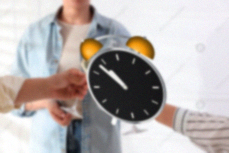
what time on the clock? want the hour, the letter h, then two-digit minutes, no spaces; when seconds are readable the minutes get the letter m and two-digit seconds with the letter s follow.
10h53
